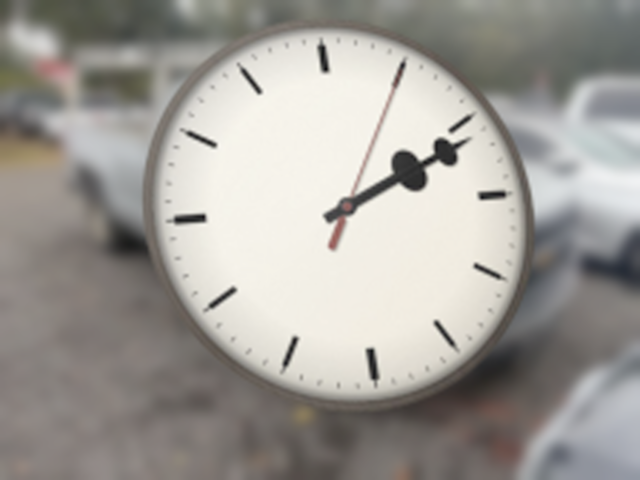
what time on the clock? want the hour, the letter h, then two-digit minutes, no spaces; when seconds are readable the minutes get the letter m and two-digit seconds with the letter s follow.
2h11m05s
